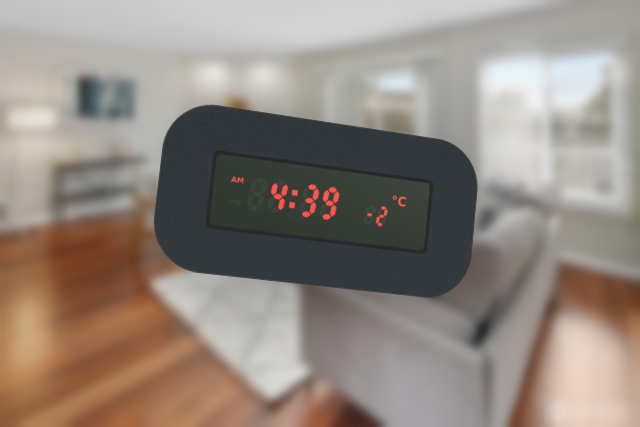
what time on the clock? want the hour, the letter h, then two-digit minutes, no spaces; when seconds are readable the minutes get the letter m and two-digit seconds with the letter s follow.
4h39
